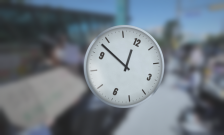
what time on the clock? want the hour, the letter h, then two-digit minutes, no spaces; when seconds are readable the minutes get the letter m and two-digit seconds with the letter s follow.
11h48
